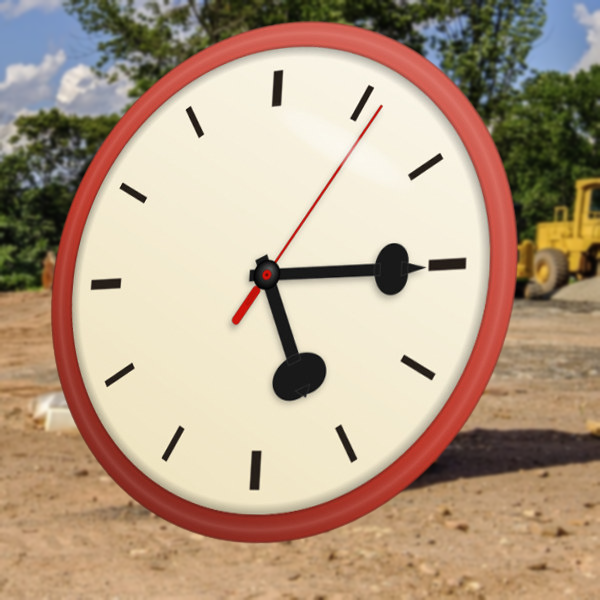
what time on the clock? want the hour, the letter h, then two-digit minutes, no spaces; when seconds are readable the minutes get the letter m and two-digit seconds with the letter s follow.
5h15m06s
